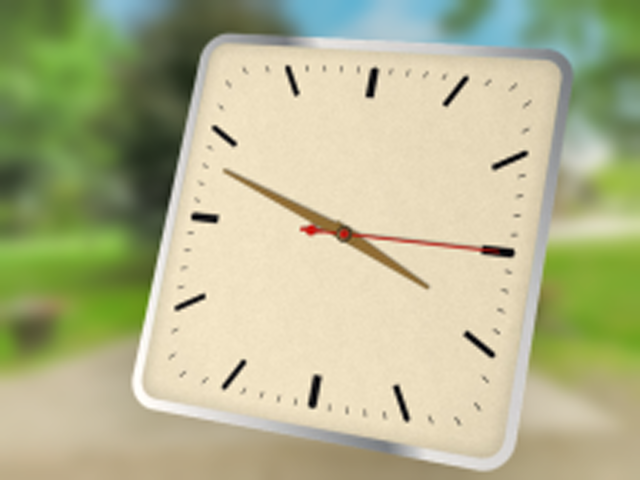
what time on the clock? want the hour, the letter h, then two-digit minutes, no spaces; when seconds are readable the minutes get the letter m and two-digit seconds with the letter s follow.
3h48m15s
